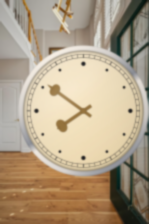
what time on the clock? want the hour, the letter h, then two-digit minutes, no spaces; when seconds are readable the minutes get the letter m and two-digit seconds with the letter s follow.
7h51
